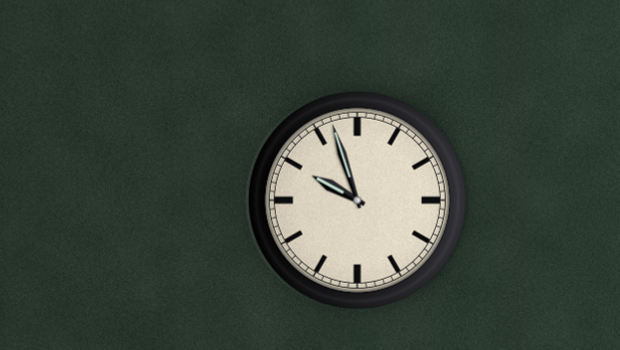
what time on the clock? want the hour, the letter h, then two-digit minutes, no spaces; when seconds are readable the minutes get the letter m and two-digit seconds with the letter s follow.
9h57
